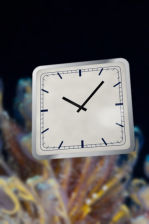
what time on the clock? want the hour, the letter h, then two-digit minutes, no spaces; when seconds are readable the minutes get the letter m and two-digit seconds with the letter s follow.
10h07
